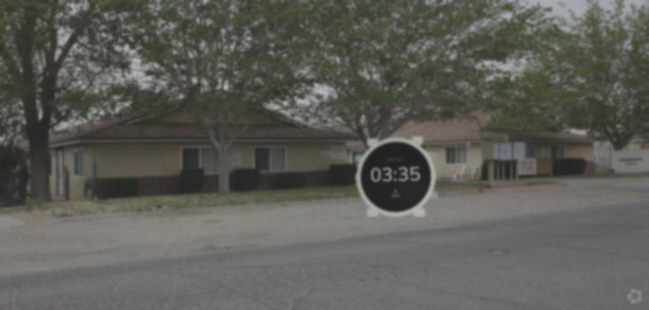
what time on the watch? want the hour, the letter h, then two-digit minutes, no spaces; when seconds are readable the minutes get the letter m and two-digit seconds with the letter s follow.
3h35
